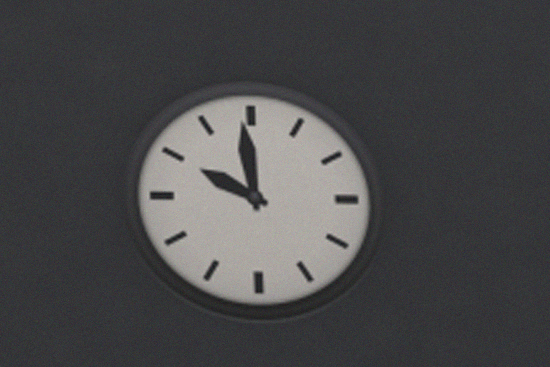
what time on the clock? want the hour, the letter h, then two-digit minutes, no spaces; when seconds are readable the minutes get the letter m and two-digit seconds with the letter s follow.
9h59
